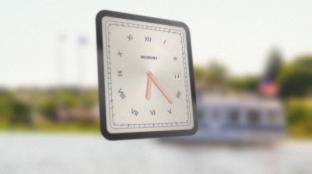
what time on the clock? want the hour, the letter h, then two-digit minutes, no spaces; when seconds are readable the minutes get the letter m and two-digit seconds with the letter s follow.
6h23
